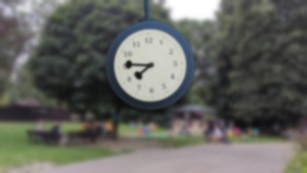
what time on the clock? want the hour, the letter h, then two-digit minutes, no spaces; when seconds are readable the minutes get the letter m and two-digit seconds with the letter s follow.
7h46
